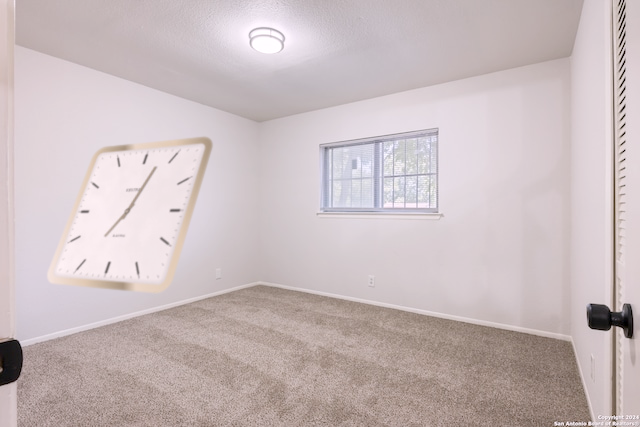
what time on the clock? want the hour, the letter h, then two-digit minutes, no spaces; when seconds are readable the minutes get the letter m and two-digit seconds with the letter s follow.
7h03
